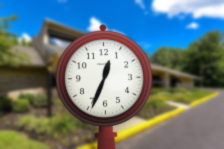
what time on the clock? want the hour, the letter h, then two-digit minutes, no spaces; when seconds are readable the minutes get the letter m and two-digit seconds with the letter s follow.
12h34
